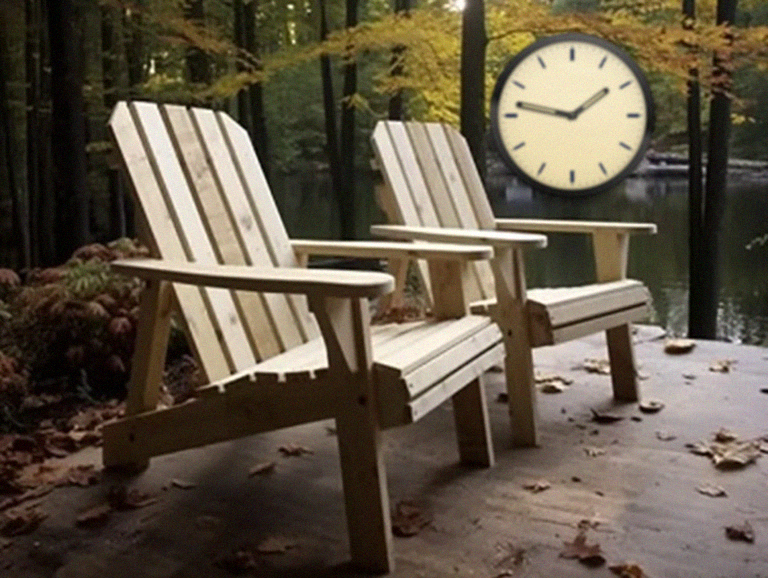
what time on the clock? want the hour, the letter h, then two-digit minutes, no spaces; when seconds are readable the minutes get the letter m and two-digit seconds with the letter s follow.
1h47
